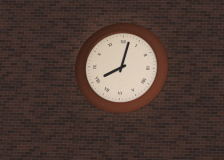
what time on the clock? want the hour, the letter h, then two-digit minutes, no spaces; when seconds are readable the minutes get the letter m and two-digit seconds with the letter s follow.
8h02
